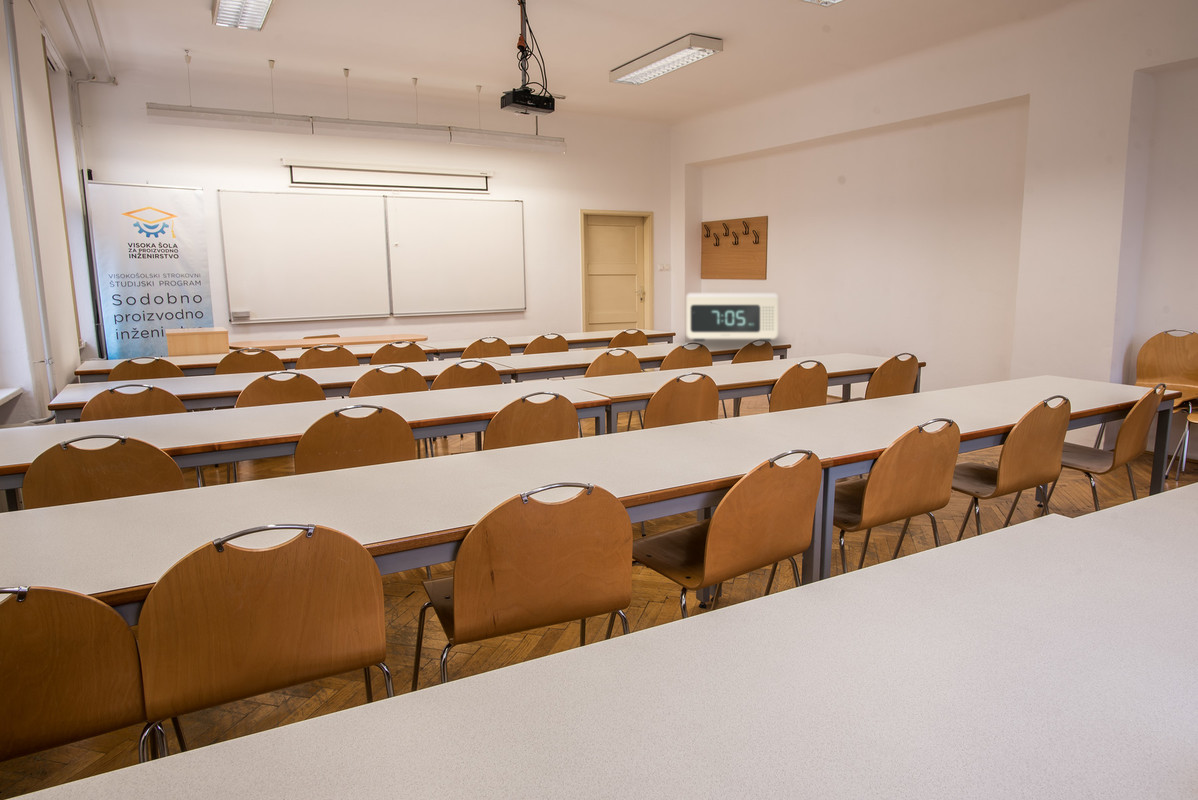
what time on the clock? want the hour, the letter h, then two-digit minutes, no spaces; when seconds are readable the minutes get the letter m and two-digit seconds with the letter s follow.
7h05
